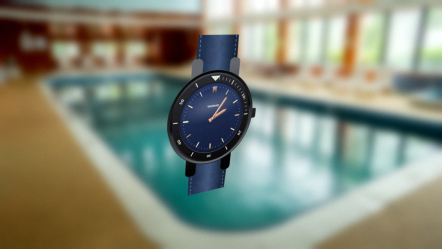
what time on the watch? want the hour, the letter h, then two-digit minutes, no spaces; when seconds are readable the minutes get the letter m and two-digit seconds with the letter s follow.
2h06
